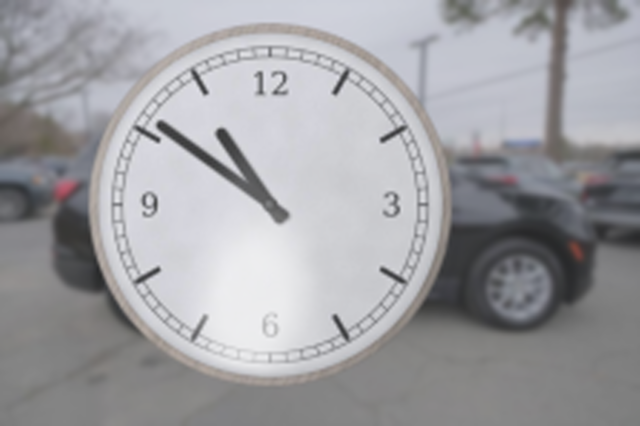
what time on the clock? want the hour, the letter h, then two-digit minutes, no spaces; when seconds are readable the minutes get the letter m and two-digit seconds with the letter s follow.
10h51
